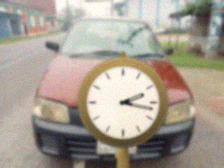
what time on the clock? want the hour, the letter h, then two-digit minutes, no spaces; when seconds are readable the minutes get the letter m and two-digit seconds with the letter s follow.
2h17
